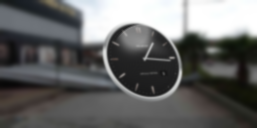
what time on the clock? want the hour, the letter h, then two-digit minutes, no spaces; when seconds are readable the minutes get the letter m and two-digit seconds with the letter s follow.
1h16
